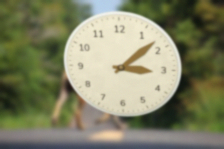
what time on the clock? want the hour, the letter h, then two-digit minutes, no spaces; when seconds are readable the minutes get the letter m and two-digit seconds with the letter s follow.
3h08
